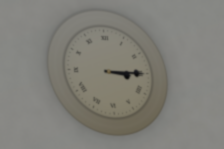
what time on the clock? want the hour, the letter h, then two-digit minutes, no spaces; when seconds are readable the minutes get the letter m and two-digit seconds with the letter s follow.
3h15
